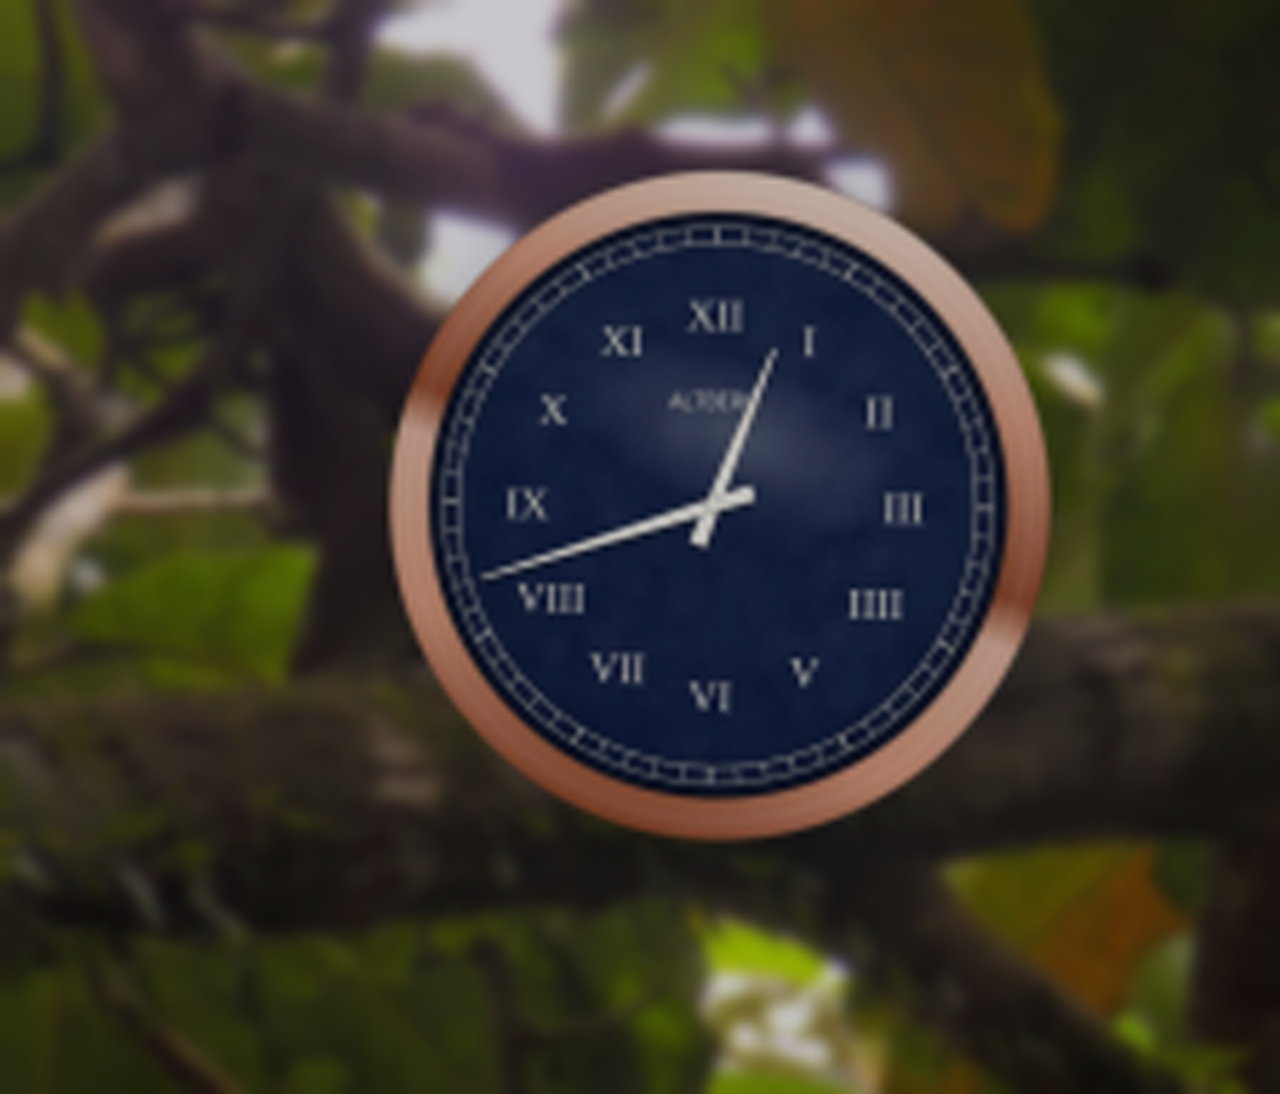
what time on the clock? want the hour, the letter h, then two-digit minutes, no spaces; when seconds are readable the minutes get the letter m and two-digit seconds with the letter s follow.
12h42
